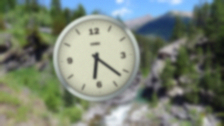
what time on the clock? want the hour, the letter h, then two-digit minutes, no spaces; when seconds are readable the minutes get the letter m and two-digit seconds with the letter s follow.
6h22
